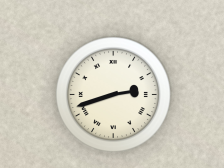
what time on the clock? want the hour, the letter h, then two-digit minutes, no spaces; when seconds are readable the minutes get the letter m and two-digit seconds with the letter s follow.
2h42
